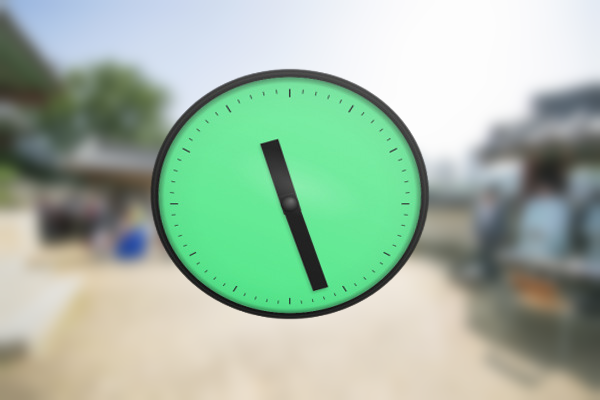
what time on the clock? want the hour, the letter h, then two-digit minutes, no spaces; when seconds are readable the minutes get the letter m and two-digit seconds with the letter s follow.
11h27
